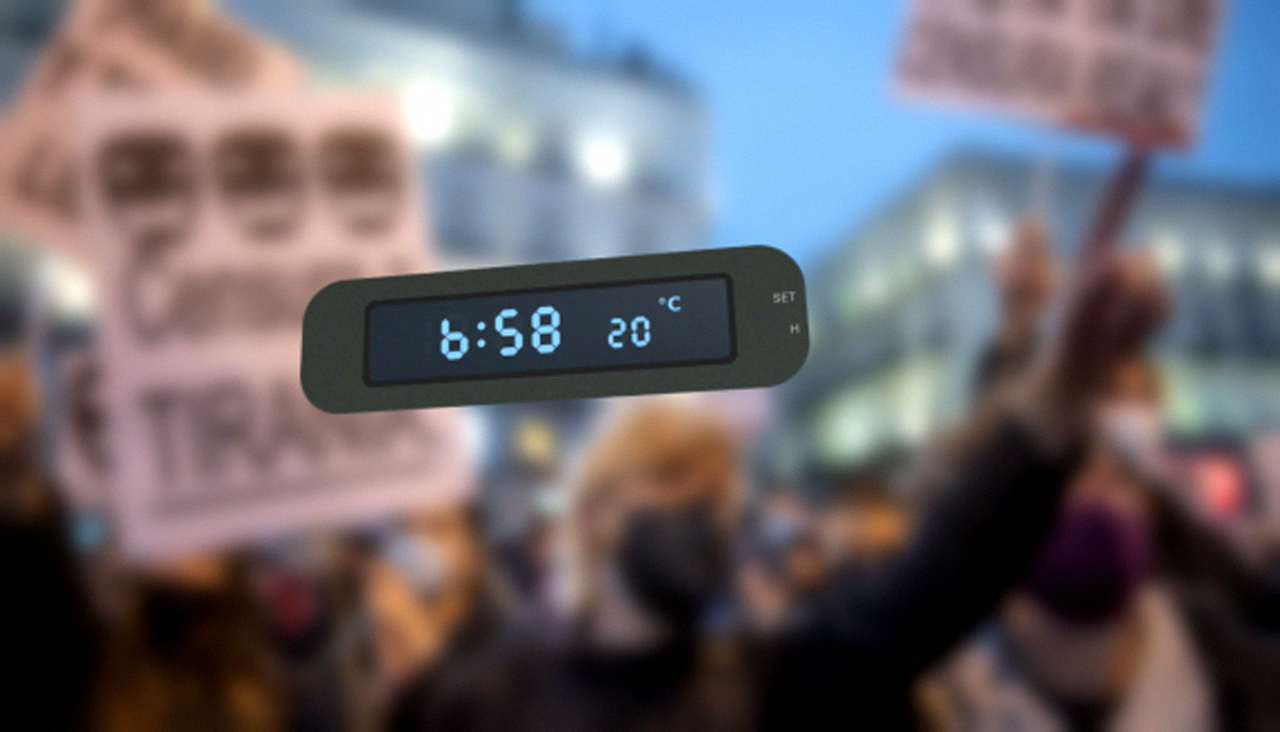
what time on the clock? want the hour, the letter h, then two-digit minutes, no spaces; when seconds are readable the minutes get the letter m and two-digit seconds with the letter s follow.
6h58
